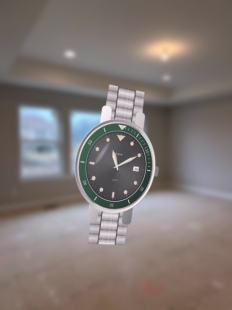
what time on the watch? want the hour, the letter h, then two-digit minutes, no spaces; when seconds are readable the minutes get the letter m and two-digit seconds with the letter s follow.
11h10
